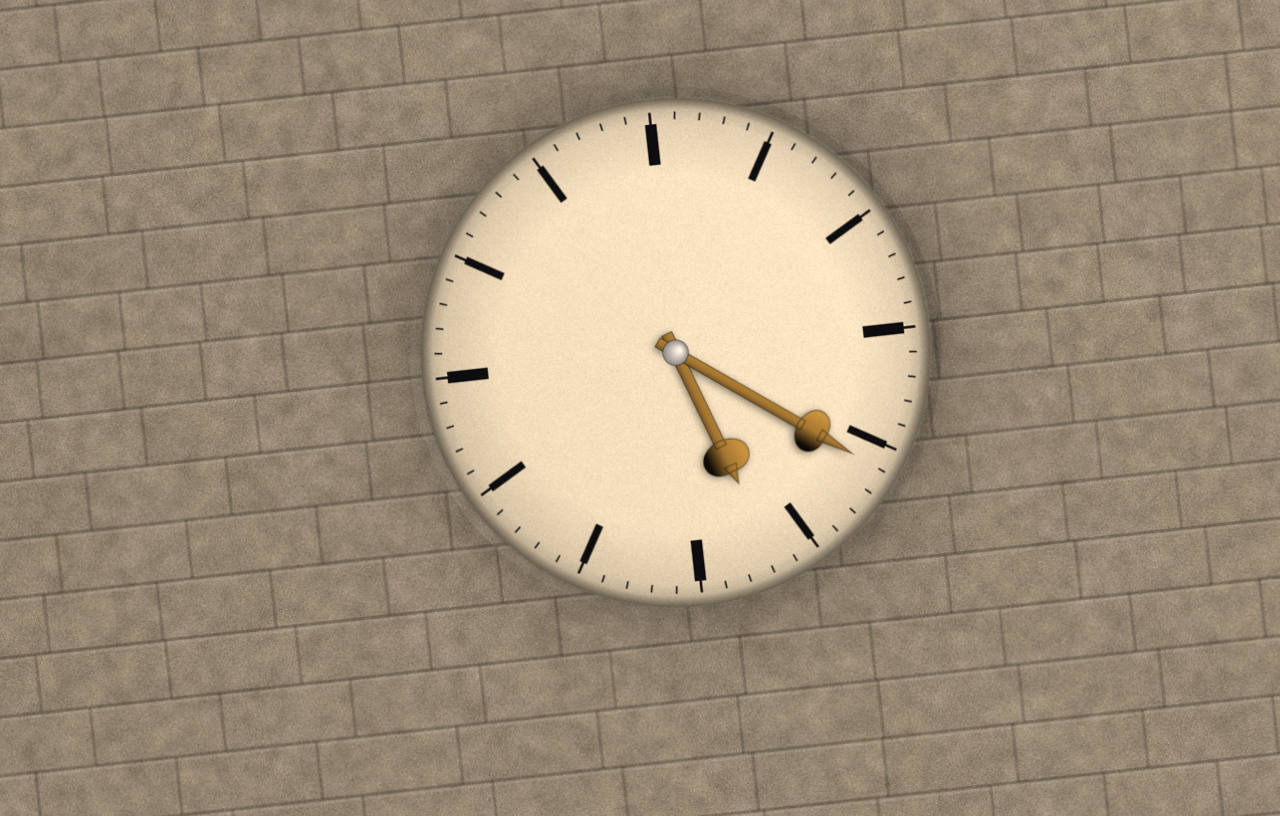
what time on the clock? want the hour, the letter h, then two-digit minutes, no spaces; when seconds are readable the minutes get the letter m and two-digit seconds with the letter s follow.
5h21
